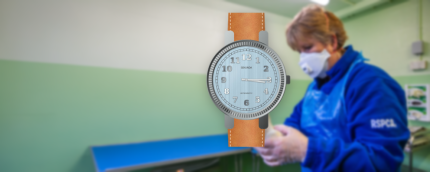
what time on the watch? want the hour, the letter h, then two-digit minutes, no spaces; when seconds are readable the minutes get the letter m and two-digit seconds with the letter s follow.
3h15
